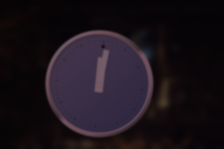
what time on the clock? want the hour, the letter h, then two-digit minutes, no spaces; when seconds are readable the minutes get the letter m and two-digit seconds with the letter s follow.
12h01
